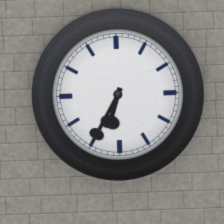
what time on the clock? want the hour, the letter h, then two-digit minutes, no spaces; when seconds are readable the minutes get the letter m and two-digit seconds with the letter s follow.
6h35
